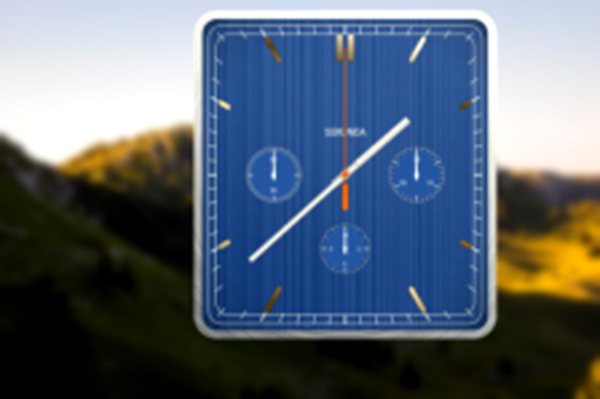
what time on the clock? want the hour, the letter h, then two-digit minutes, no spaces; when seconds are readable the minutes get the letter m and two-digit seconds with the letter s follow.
1h38
